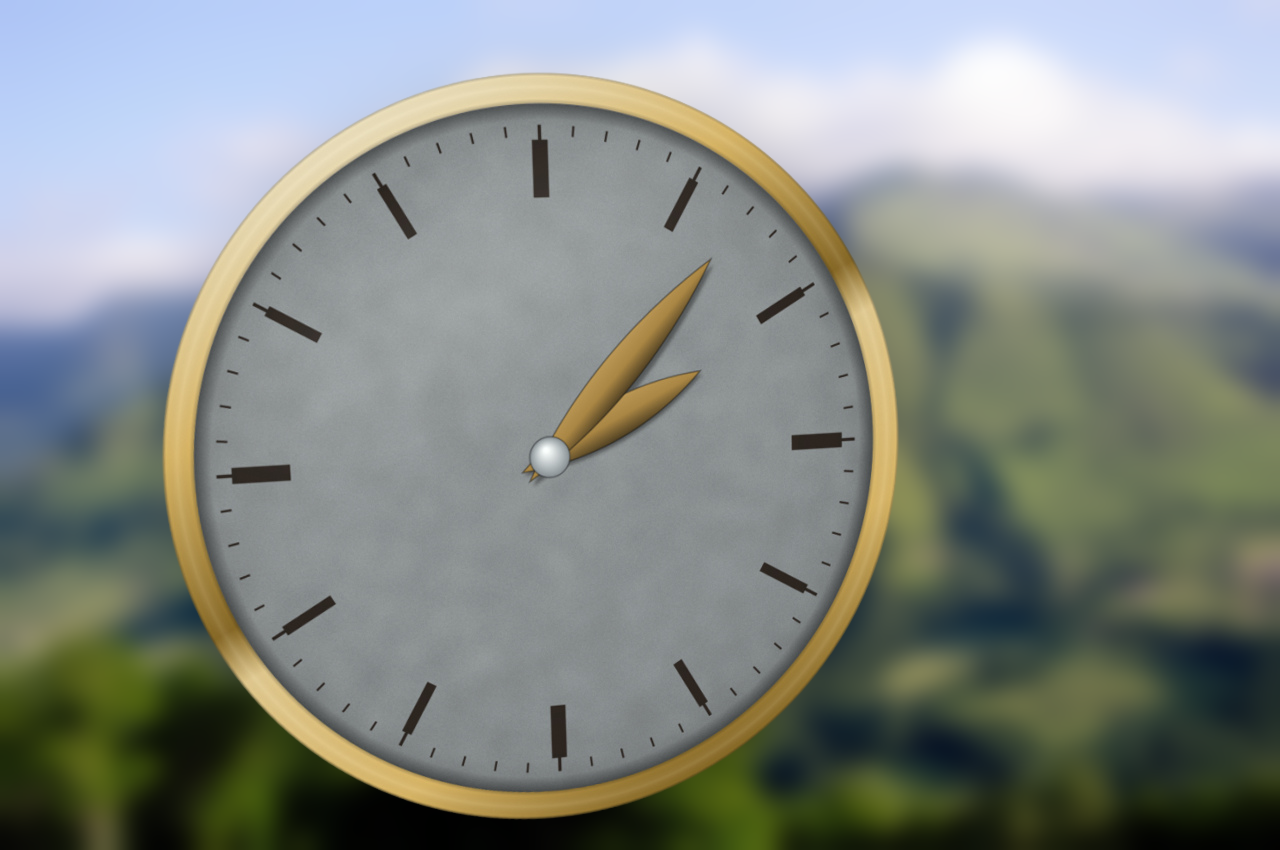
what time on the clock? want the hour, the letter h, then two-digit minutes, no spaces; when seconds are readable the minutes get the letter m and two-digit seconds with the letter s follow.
2h07
